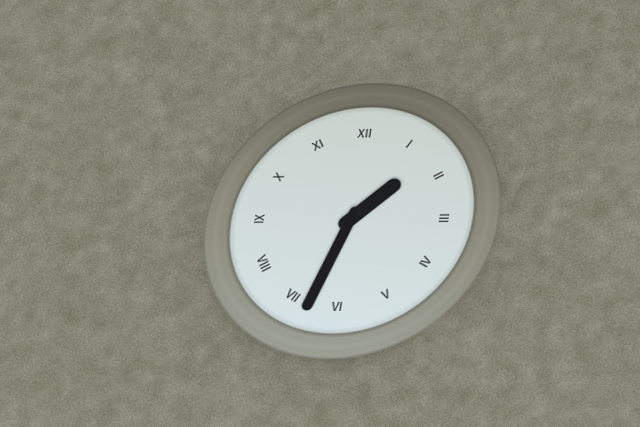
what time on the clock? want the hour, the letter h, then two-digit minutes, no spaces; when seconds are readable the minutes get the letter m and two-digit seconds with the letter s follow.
1h33
